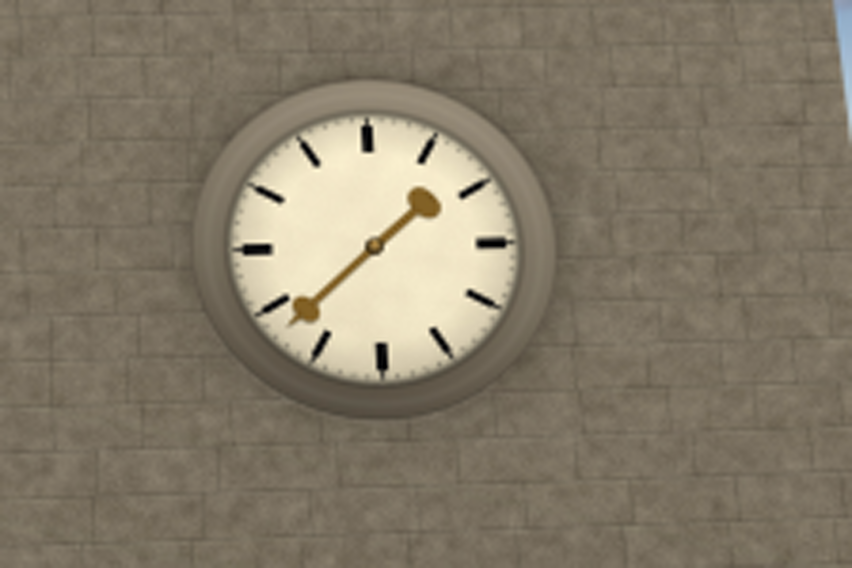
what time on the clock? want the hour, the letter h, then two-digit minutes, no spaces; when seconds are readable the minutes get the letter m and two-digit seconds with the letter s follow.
1h38
